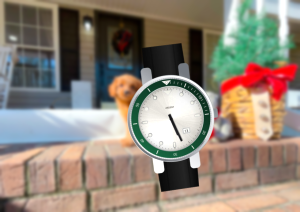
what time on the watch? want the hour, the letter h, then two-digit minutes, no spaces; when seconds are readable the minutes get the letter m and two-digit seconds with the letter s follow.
5h27
